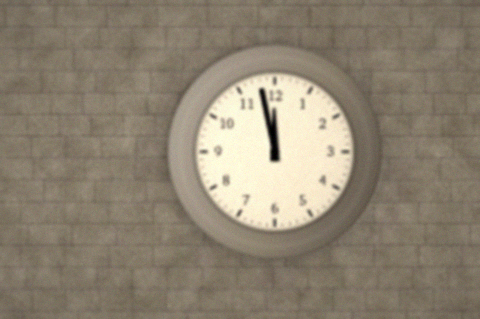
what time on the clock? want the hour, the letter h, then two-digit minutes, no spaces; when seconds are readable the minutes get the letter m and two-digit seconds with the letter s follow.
11h58
